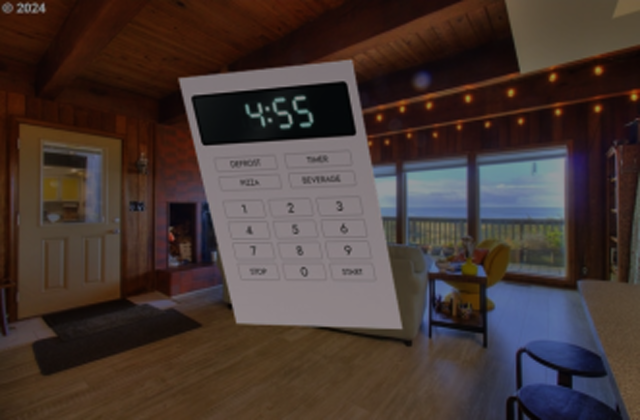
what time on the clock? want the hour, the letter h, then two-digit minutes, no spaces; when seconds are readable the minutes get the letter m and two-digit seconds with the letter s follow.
4h55
